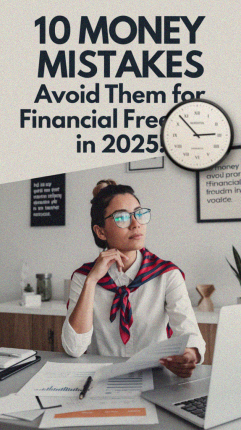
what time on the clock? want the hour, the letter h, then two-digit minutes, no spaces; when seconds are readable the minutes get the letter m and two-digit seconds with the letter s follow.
2h53
